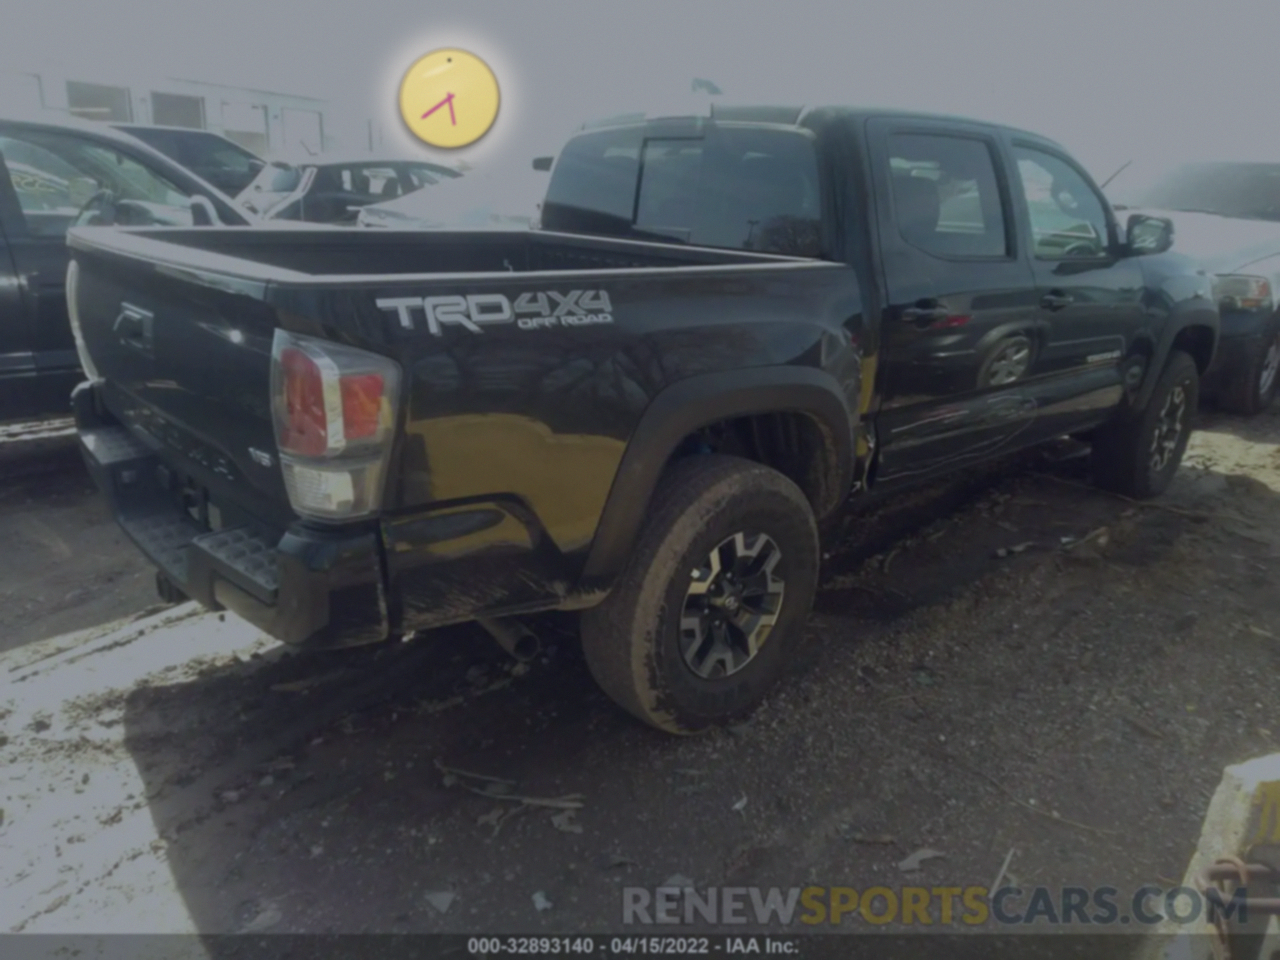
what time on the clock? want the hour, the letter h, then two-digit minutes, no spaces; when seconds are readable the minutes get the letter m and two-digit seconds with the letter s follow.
5h39
